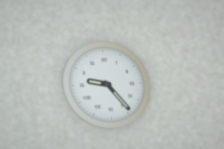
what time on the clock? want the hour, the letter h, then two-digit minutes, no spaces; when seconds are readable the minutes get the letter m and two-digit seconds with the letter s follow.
9h24
